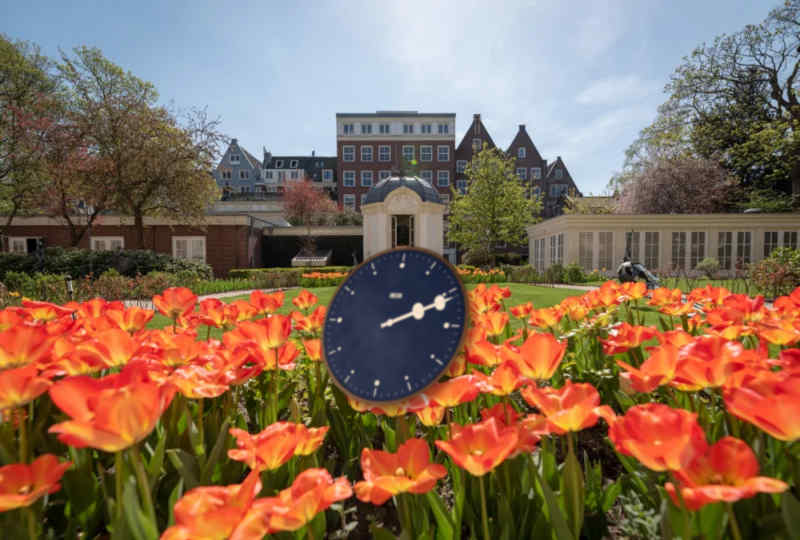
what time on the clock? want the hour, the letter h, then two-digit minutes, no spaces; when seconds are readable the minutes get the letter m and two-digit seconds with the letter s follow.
2h11
